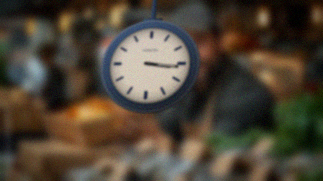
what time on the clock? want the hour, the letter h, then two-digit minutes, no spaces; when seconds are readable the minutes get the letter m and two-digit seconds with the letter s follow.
3h16
